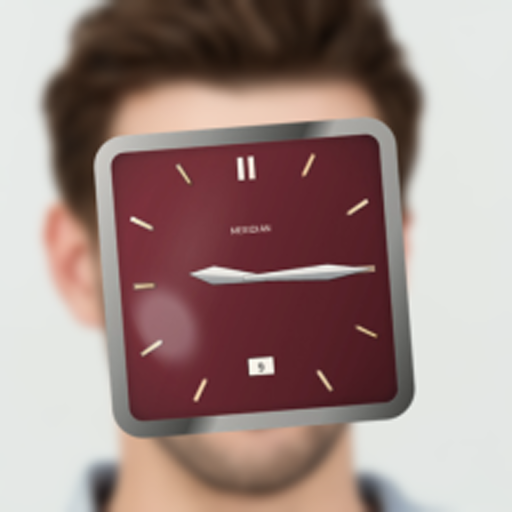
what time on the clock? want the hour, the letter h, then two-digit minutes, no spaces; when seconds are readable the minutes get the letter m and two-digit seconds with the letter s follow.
9h15
